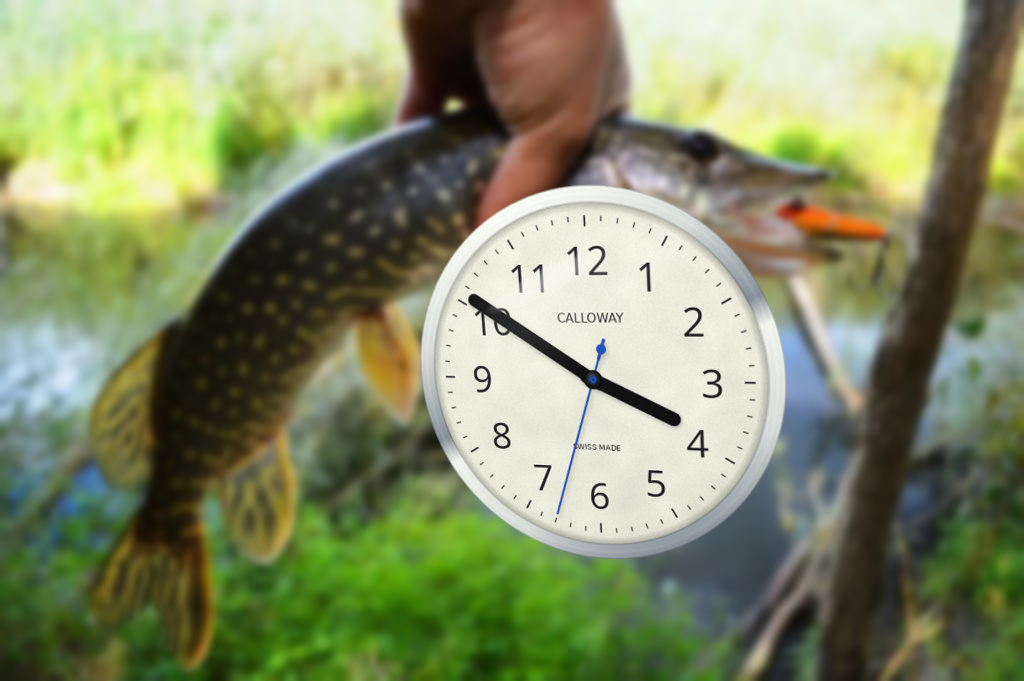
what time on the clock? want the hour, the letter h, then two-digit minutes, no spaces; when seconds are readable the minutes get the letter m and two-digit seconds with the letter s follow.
3h50m33s
